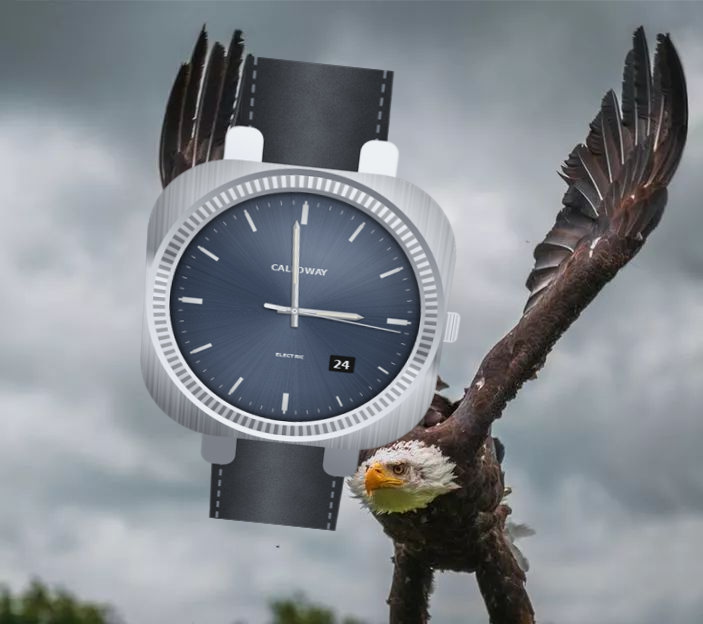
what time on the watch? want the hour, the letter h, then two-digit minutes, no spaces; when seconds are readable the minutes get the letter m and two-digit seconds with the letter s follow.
2h59m16s
